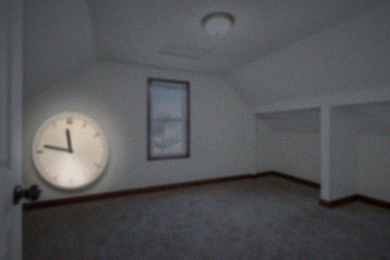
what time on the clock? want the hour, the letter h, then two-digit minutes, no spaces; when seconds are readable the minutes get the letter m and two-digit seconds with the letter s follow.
11h47
